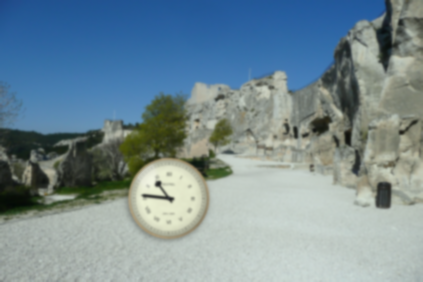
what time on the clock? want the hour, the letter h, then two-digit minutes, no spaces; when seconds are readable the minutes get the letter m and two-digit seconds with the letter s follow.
10h46
